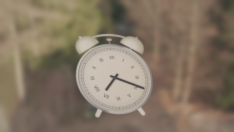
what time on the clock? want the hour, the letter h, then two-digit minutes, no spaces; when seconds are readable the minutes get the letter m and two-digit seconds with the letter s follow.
7h19
